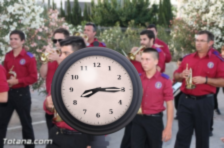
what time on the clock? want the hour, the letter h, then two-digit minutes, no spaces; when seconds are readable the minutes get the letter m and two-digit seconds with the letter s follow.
8h15
